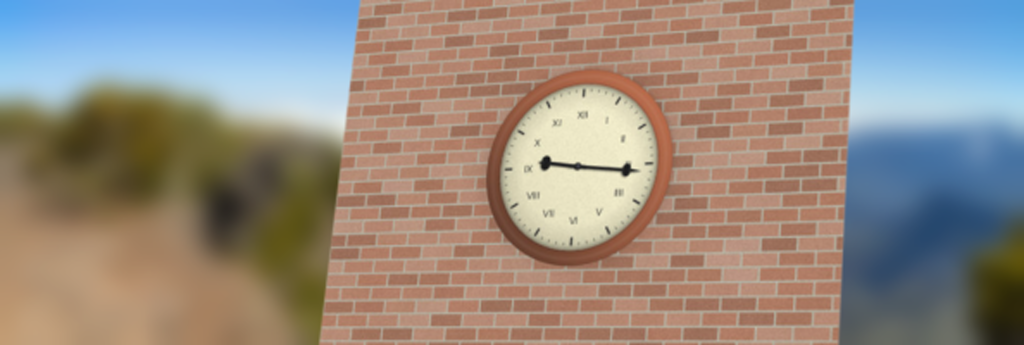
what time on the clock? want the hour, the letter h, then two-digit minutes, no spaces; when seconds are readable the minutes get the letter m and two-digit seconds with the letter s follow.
9h16
